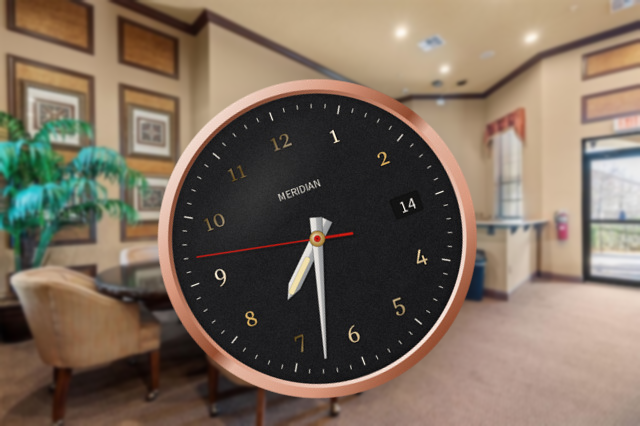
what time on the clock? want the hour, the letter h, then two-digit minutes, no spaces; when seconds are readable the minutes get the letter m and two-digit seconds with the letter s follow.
7h32m47s
